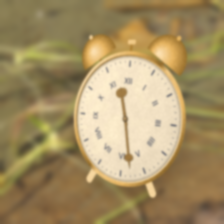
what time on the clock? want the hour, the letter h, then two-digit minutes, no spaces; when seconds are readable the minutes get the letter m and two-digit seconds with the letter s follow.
11h28
